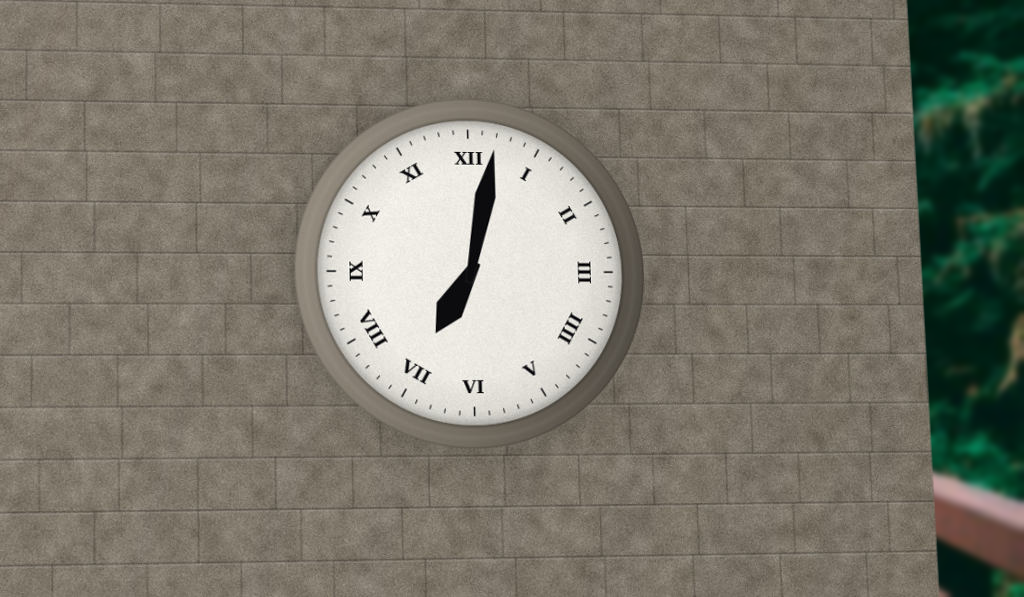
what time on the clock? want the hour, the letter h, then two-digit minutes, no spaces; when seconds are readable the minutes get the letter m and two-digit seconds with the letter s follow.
7h02
